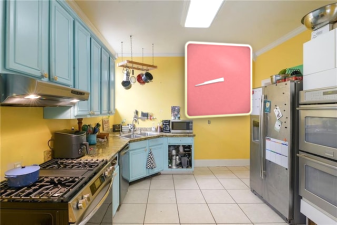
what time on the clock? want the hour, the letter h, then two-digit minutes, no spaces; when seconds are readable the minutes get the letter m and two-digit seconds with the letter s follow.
8h43
